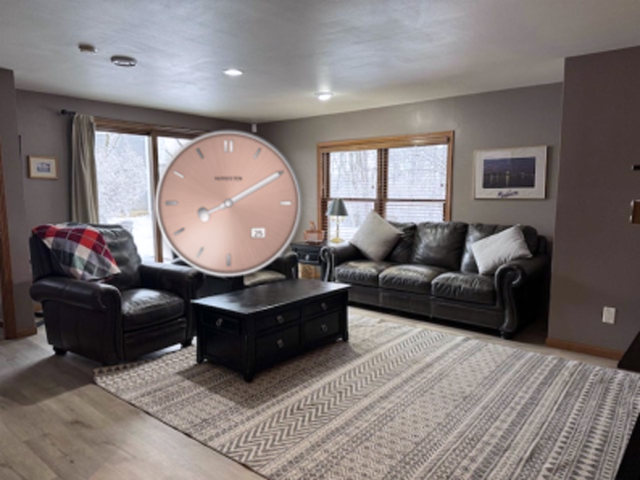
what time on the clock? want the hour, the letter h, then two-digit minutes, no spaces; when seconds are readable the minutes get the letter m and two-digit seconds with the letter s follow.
8h10
